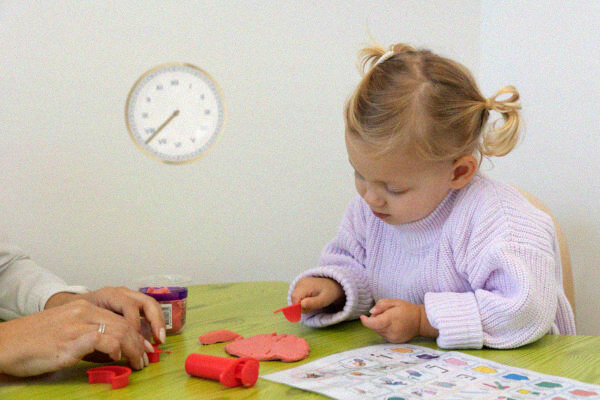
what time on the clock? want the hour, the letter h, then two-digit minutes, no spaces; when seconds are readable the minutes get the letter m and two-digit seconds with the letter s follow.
7h38
